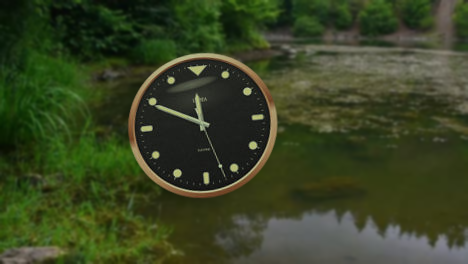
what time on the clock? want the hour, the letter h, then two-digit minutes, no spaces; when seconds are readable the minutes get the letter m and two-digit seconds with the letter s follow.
11h49m27s
